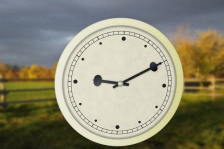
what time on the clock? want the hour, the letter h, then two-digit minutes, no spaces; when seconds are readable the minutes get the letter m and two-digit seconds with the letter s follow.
9h10
